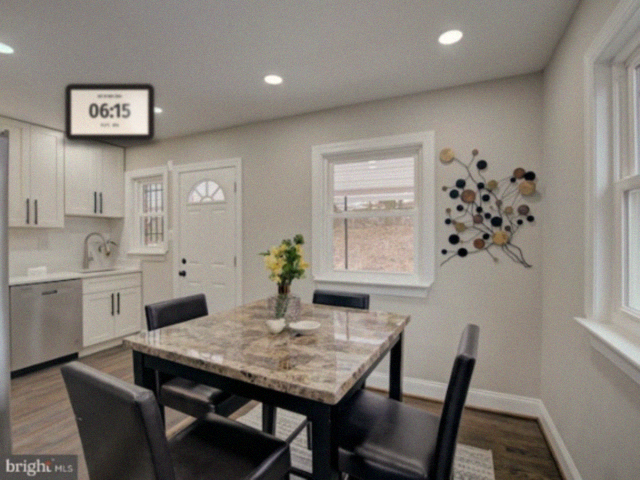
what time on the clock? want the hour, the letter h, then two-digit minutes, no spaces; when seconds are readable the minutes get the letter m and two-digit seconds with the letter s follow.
6h15
